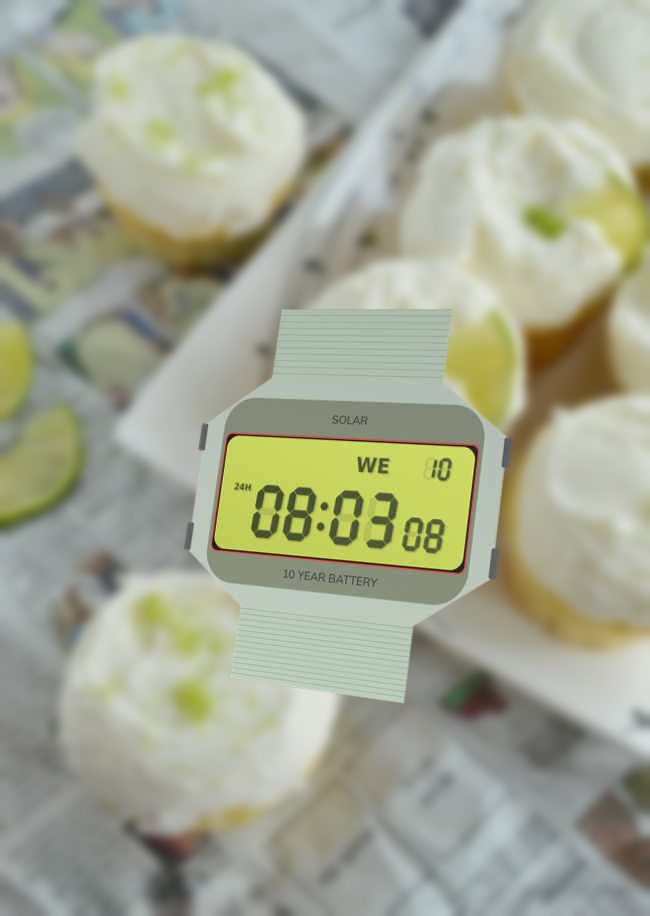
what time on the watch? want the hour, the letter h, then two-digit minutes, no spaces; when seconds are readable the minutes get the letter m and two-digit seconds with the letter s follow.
8h03m08s
